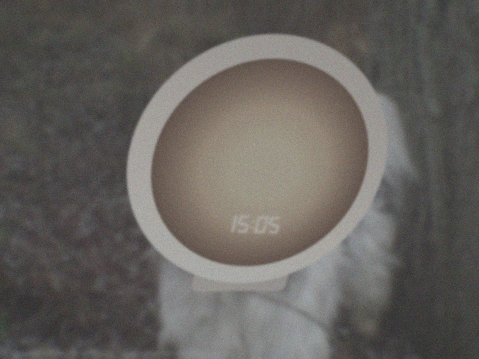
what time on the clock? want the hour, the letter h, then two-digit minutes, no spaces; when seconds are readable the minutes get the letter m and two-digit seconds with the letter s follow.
15h05
